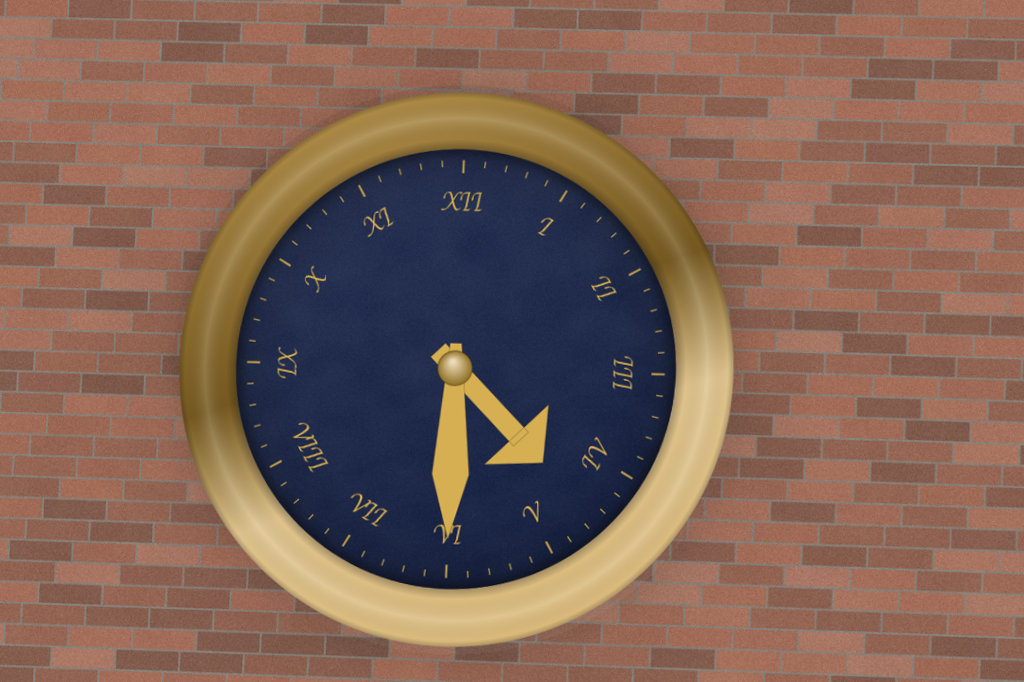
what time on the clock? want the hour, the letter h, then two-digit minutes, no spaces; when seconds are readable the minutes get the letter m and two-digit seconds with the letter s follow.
4h30
